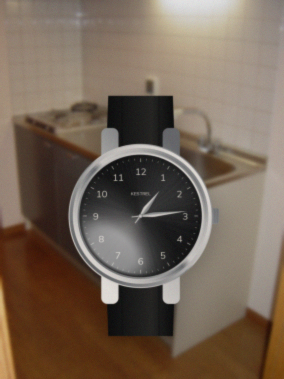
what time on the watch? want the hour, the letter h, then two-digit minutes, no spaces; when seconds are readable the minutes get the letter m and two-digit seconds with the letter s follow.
1h14
